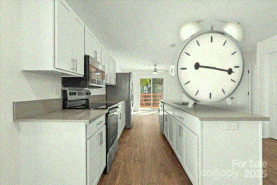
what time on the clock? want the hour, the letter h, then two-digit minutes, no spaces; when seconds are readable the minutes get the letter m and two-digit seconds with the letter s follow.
9h17
